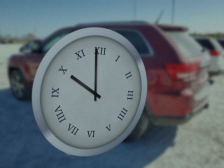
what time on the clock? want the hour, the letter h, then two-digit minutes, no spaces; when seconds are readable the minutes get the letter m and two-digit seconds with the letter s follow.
9h59
